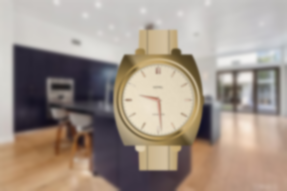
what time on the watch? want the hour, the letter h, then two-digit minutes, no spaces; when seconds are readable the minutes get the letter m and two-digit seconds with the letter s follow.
9h29
